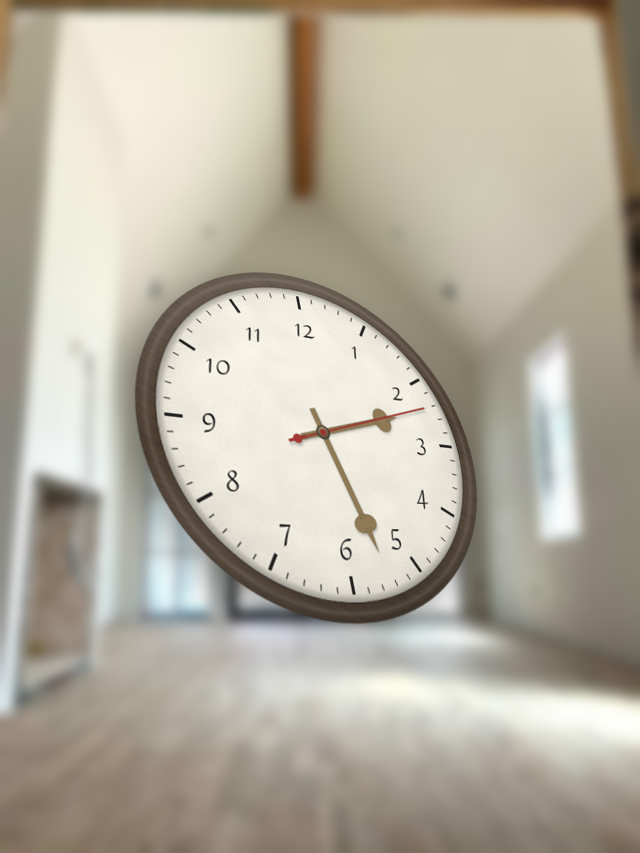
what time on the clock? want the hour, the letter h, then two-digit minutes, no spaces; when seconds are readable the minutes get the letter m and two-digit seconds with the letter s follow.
2h27m12s
